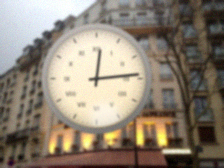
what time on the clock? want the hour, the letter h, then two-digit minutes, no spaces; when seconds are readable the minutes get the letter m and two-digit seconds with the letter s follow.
12h14
